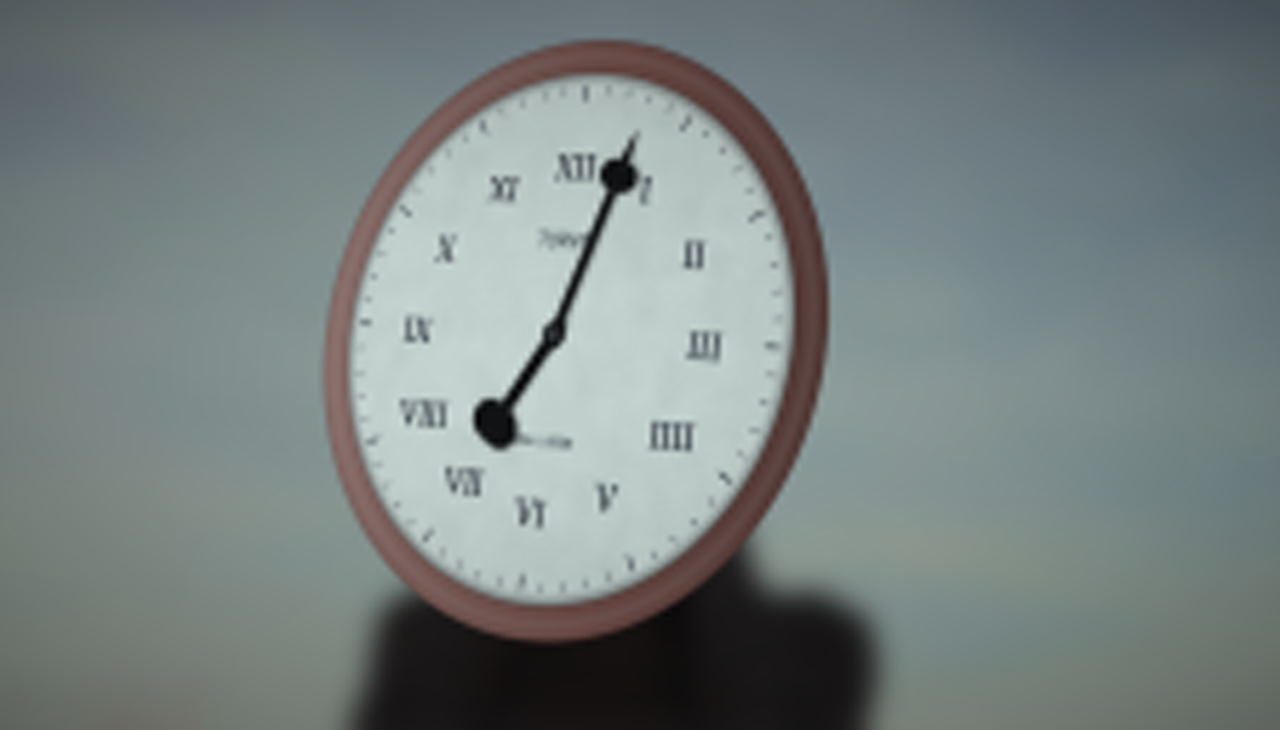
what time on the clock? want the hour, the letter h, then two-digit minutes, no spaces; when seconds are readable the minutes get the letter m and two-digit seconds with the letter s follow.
7h03
